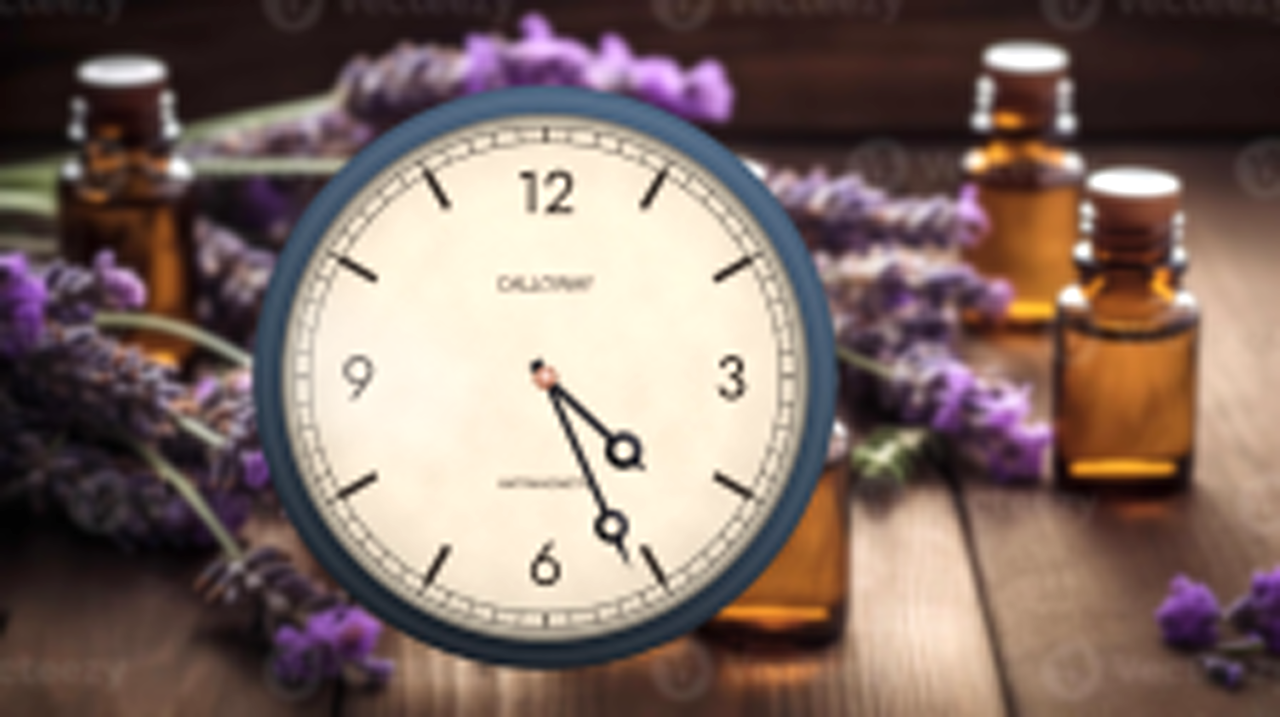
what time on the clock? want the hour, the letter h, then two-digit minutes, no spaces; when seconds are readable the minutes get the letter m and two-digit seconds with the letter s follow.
4h26
